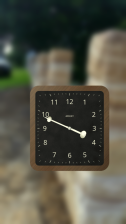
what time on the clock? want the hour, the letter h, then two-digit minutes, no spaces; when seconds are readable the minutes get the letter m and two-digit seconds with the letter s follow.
3h49
